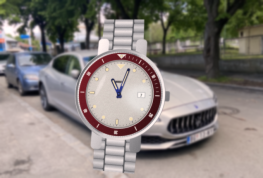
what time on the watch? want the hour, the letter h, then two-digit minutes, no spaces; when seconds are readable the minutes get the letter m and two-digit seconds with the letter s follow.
11h03
